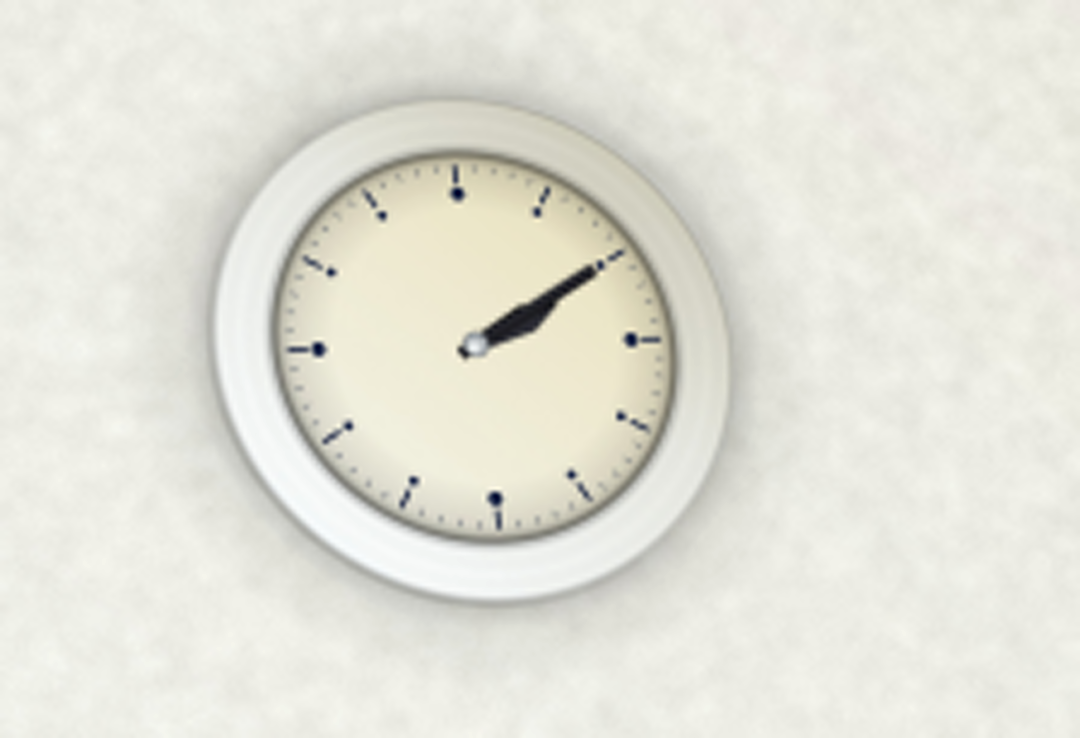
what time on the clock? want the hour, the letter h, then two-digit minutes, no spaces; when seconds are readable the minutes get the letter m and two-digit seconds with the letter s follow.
2h10
